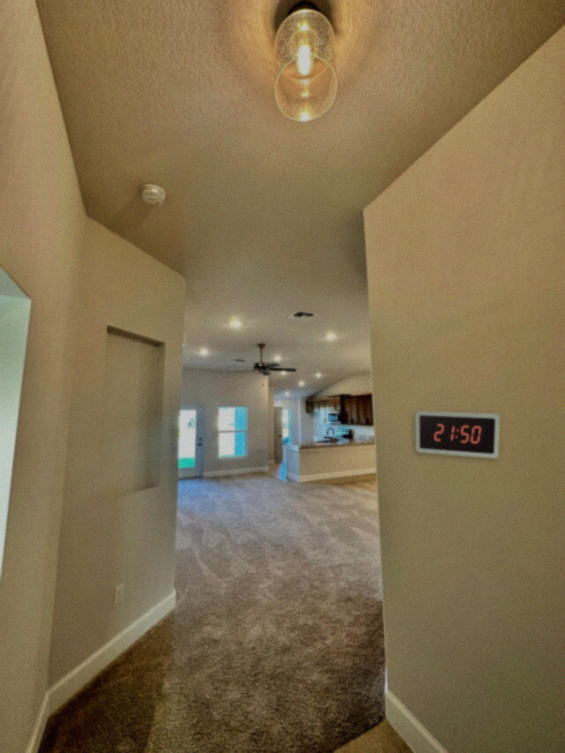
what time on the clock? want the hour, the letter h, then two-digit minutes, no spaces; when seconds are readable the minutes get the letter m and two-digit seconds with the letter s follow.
21h50
